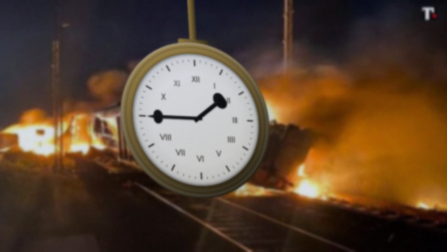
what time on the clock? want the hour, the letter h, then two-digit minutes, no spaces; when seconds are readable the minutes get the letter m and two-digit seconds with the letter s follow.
1h45
